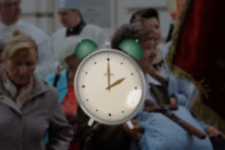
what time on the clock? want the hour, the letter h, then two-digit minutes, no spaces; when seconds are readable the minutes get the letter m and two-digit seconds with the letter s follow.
2h00
